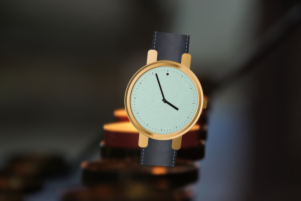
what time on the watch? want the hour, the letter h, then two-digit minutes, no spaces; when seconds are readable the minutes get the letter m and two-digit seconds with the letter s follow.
3h56
